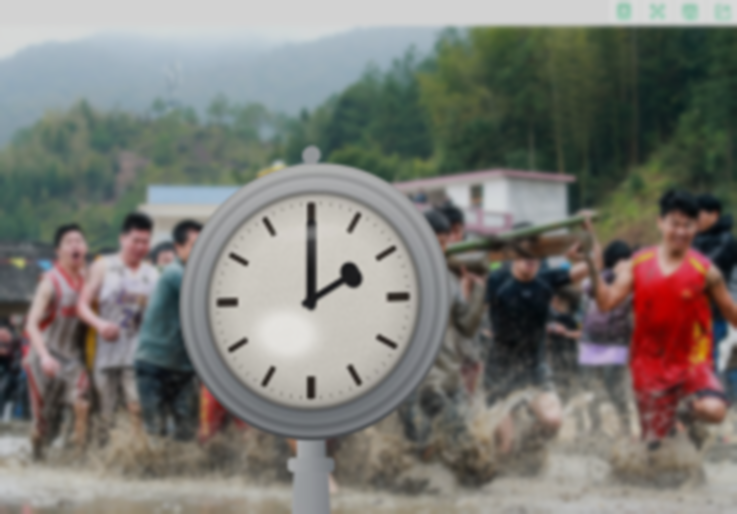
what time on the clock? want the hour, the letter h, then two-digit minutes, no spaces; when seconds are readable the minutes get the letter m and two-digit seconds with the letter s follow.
2h00
